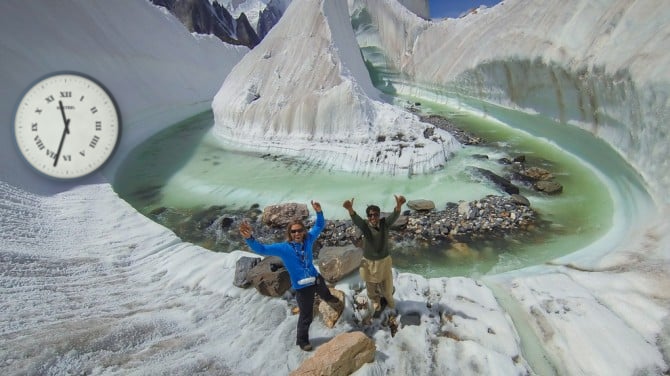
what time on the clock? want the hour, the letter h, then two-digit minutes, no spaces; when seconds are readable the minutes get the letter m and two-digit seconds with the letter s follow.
11h33
